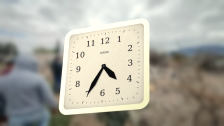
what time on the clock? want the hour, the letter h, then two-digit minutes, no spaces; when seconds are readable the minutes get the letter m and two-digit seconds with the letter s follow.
4h35
